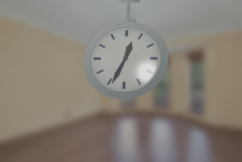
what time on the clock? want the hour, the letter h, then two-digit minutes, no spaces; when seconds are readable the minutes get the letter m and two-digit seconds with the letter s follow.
12h34
